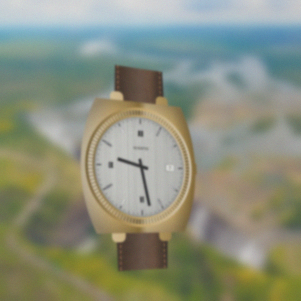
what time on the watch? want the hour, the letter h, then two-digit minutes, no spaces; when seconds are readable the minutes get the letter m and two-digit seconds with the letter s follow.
9h28
